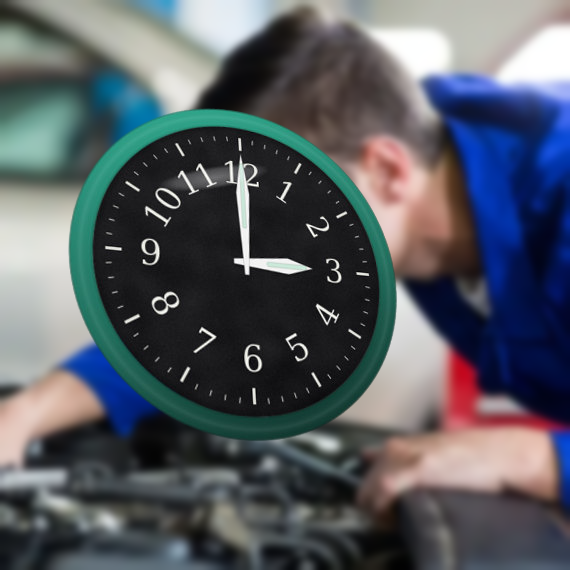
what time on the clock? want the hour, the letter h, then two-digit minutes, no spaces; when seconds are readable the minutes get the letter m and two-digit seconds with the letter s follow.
3h00
